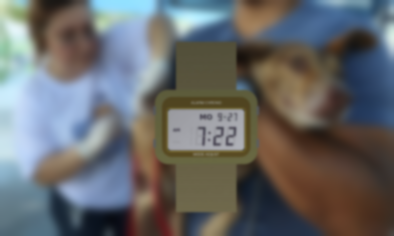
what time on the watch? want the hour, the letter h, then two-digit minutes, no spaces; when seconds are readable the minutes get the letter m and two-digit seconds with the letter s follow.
7h22
